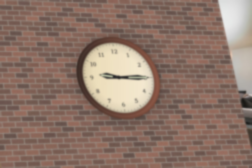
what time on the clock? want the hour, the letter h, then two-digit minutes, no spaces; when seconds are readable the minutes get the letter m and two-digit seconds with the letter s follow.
9h15
